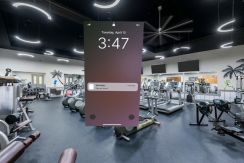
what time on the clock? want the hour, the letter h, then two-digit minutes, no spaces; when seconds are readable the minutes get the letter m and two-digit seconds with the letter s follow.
3h47
